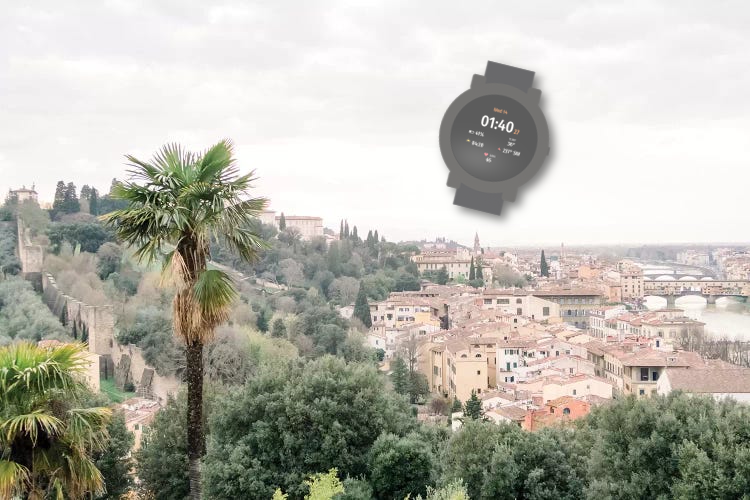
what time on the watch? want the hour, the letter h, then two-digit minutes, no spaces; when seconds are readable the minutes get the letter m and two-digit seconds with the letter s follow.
1h40
